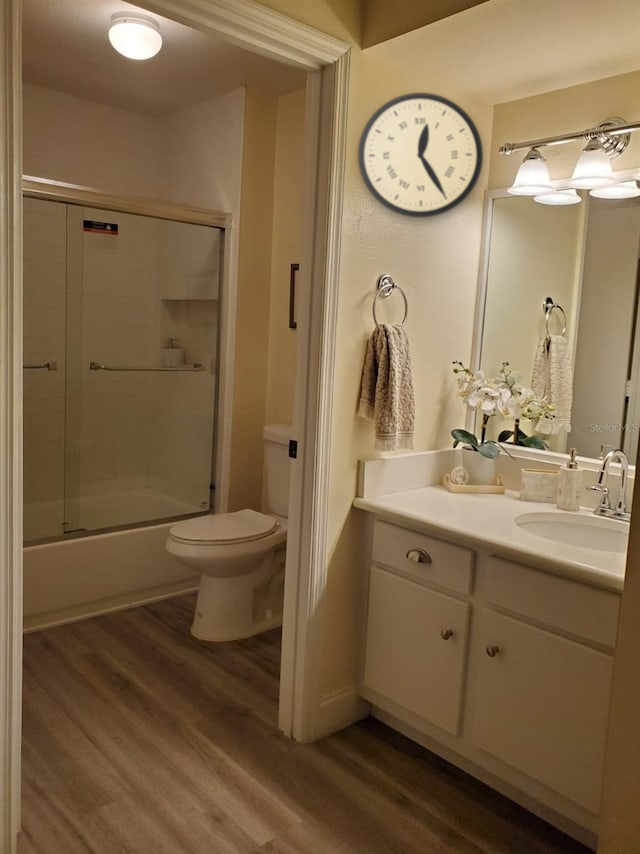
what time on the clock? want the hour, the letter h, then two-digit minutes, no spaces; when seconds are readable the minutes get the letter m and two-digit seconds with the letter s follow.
12h25
